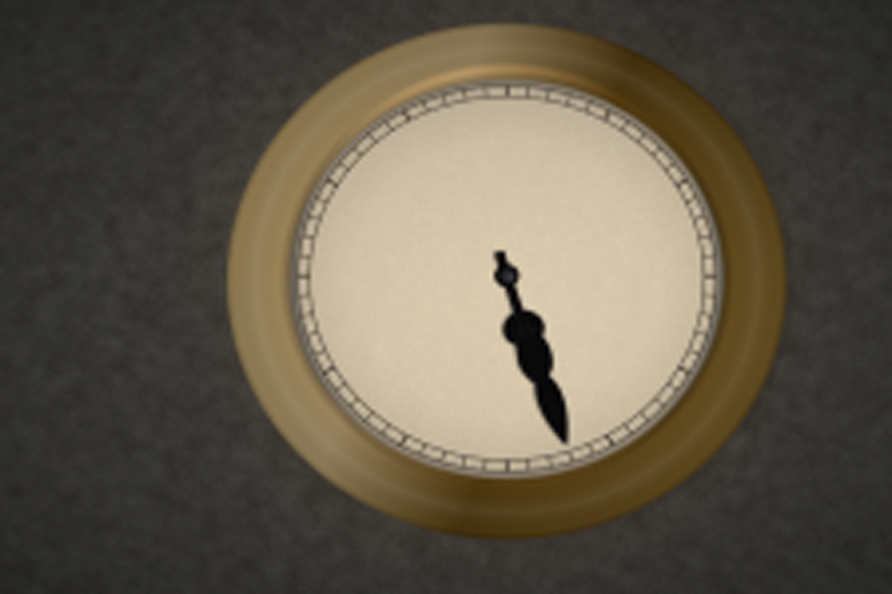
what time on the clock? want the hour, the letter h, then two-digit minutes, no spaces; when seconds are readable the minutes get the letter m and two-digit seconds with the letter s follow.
5h27
